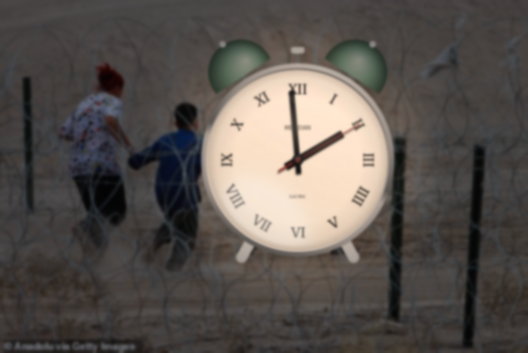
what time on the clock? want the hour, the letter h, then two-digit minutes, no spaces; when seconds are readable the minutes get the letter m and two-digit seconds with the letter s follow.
1h59m10s
